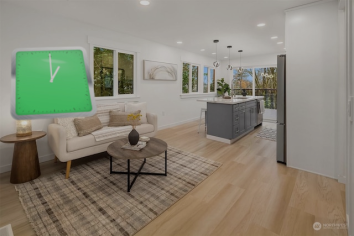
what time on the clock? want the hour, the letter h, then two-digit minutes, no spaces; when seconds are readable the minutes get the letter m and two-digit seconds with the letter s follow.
1h00
